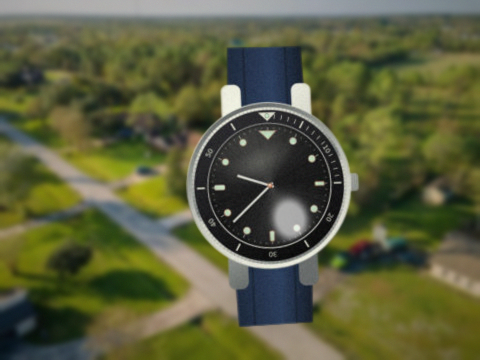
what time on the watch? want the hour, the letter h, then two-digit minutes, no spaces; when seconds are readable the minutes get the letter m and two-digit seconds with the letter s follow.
9h38
